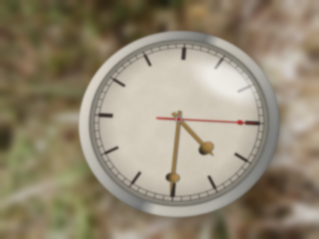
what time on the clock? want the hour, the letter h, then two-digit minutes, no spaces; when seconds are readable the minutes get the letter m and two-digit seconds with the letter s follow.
4h30m15s
